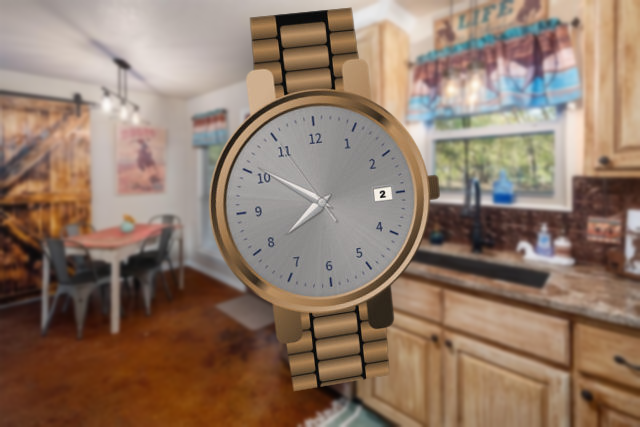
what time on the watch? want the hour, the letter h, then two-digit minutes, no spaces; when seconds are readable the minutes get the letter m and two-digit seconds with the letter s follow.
7h50m55s
